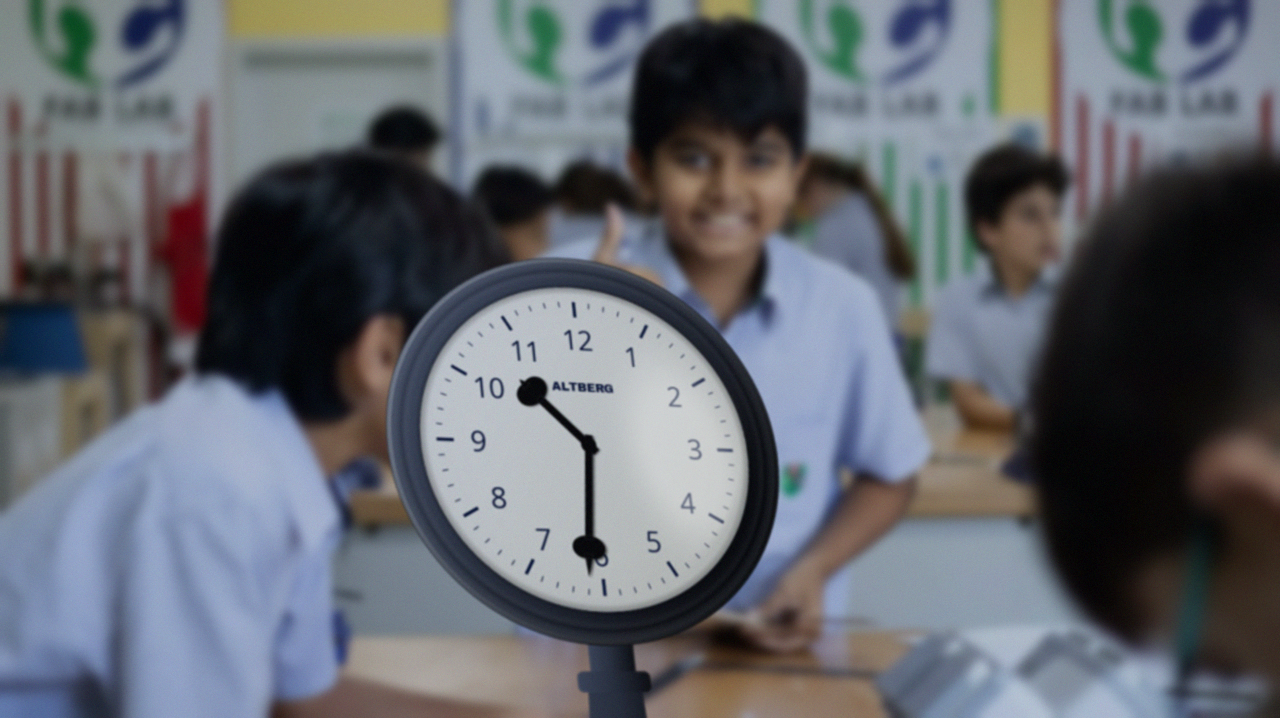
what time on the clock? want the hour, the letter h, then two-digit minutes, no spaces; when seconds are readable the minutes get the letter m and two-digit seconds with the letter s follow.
10h31
